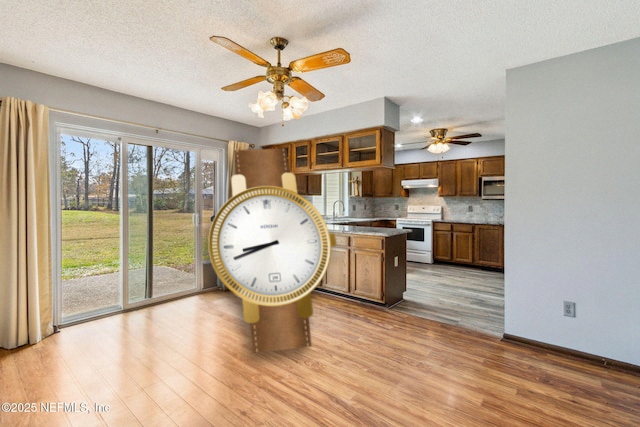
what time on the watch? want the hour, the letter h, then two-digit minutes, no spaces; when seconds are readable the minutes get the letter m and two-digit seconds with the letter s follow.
8h42
